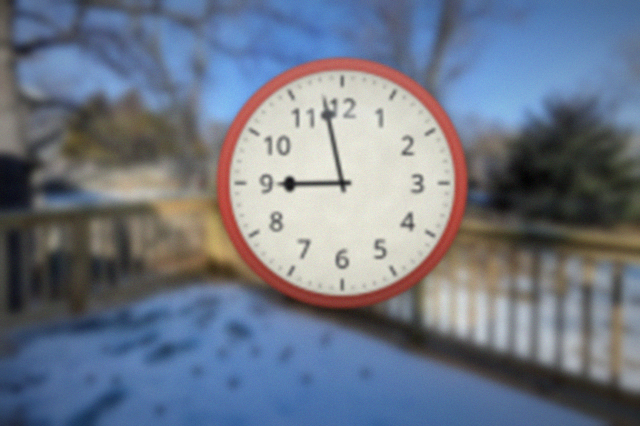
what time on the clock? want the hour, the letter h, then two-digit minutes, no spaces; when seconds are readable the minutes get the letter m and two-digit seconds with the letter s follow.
8h58
